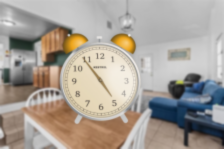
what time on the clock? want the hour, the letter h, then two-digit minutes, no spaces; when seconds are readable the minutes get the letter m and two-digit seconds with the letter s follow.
4h54
